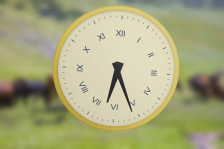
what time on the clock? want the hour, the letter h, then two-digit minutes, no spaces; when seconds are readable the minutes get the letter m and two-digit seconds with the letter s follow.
6h26
